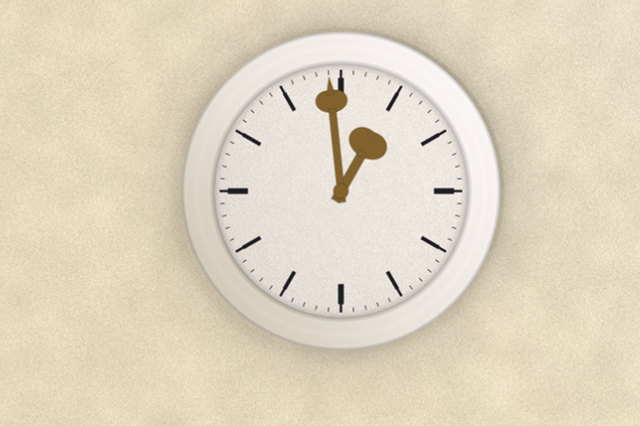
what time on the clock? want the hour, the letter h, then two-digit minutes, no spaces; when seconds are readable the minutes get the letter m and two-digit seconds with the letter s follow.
12h59
